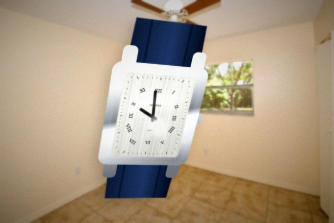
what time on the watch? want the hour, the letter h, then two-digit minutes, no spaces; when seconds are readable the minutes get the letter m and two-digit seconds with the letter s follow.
9h59
